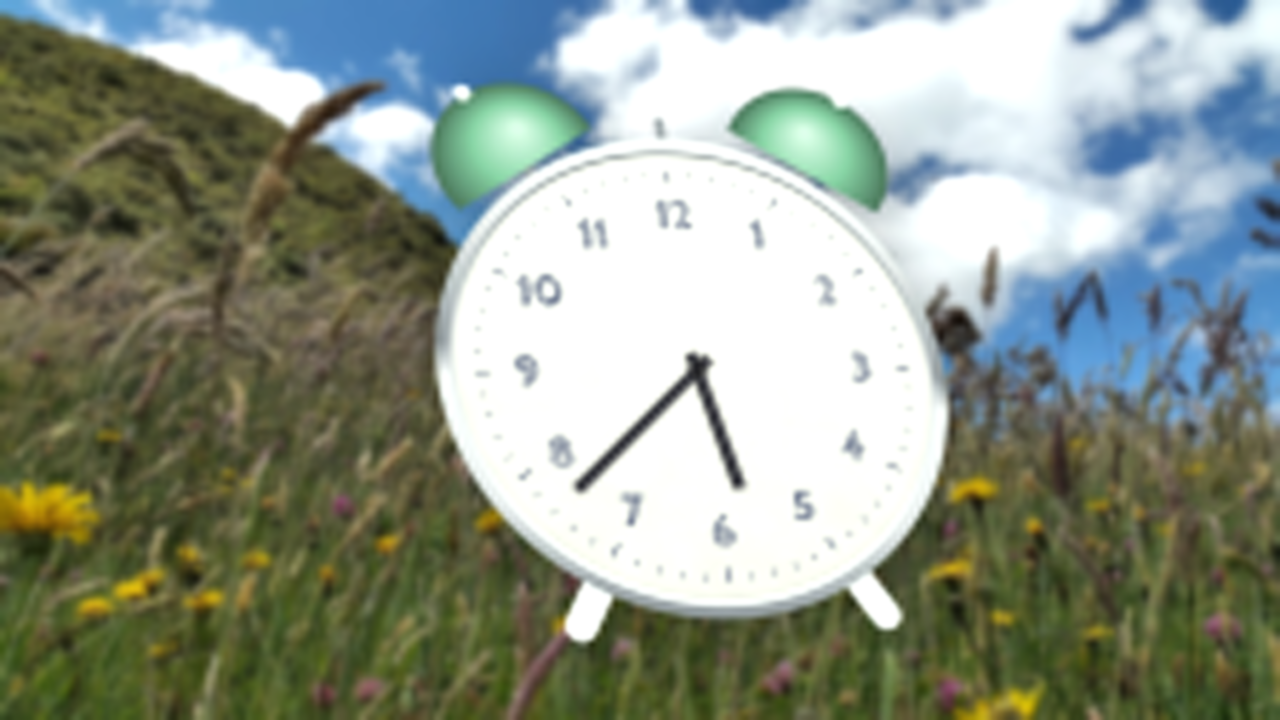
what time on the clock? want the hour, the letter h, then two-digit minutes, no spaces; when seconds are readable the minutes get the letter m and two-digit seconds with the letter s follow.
5h38
